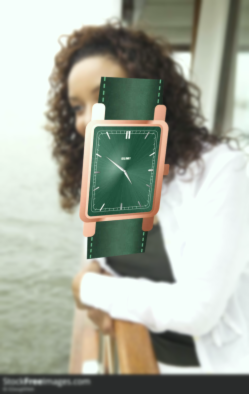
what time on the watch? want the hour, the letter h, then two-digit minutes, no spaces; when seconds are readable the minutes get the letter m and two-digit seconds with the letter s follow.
4h51
